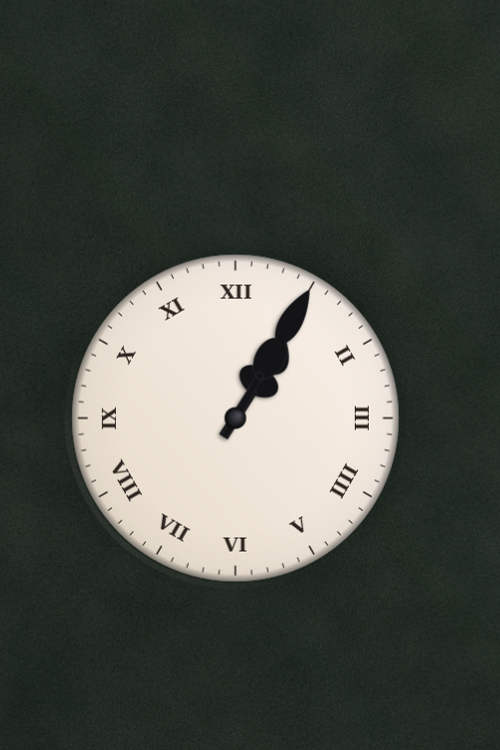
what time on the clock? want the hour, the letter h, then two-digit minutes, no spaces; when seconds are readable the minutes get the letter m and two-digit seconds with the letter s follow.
1h05
